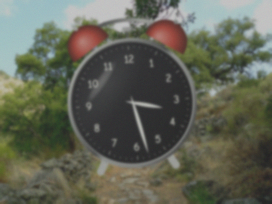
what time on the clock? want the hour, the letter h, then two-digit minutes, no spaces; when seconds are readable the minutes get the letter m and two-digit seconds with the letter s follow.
3h28
